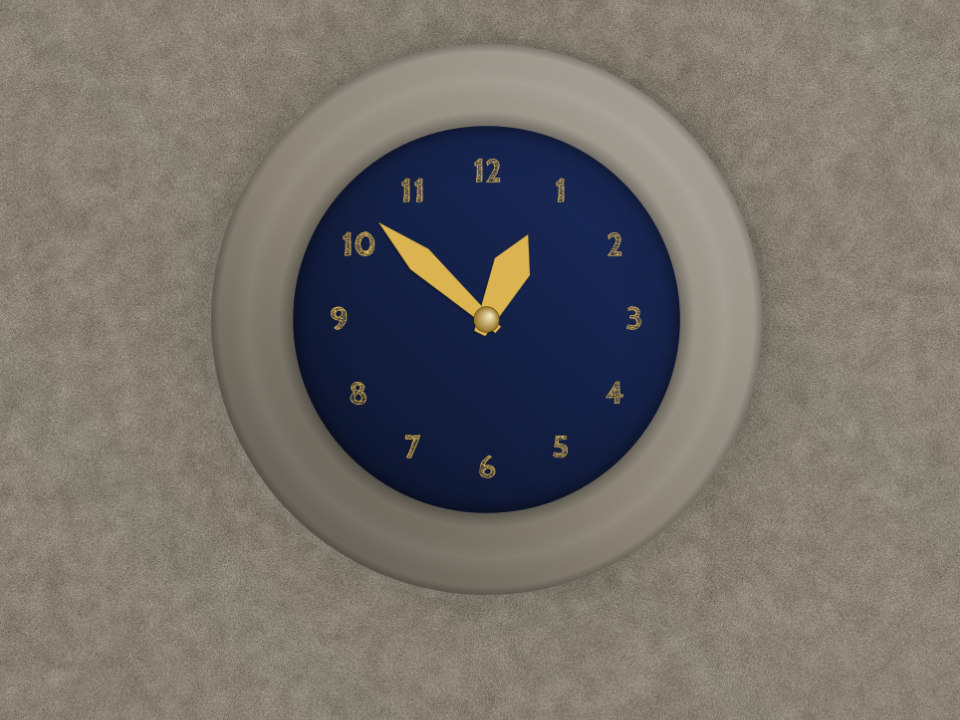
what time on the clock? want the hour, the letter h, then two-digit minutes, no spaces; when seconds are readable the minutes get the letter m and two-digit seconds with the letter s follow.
12h52
